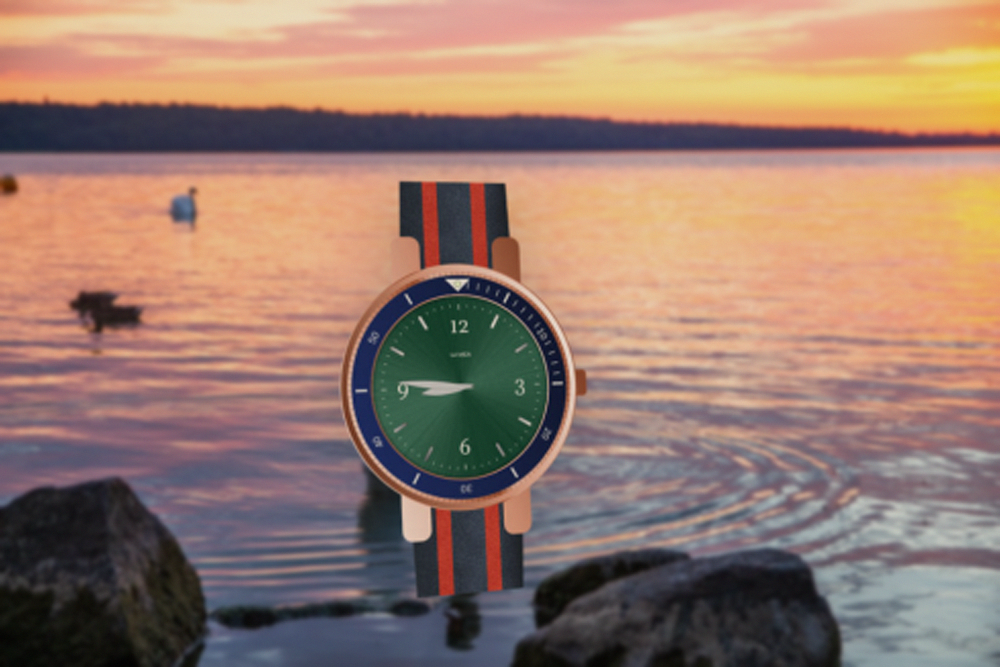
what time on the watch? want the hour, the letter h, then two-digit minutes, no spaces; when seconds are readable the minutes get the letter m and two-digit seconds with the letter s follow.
8h46
